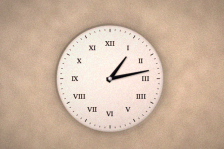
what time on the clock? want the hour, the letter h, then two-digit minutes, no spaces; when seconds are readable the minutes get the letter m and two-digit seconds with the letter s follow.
1h13
